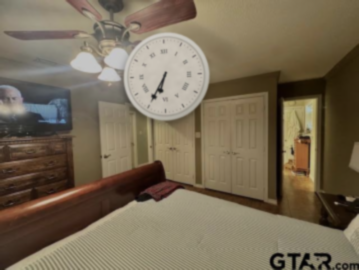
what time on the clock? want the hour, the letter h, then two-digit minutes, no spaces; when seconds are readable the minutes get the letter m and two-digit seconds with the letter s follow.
6h35
